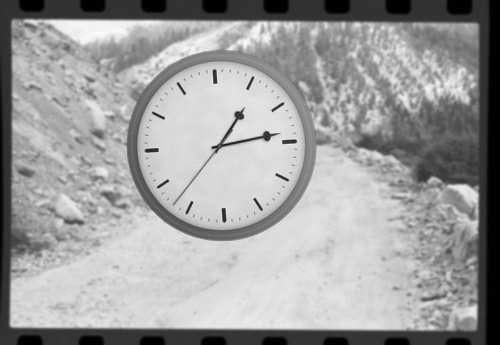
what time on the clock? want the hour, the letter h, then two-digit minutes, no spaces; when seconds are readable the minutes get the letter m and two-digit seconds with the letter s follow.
1h13m37s
